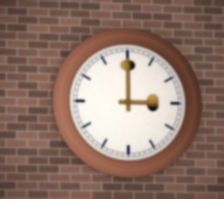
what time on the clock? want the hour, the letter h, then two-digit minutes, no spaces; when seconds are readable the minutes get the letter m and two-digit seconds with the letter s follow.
3h00
